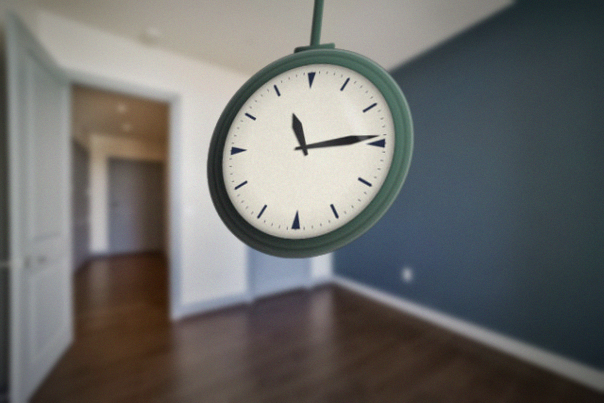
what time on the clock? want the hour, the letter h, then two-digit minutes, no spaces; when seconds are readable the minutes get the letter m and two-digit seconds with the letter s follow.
11h14
